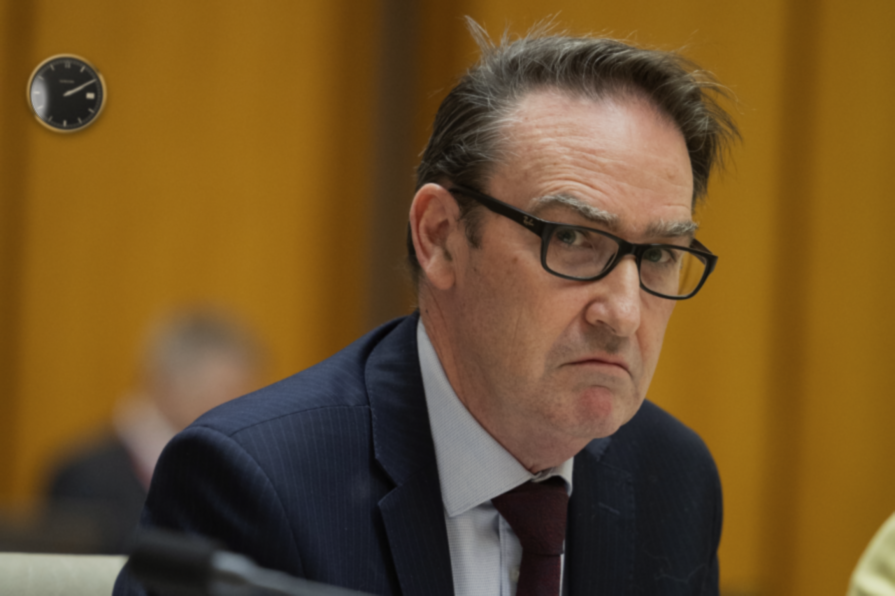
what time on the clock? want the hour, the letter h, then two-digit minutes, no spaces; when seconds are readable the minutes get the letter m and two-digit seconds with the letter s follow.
2h10
